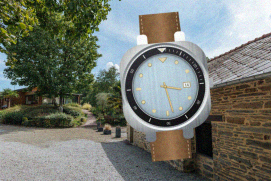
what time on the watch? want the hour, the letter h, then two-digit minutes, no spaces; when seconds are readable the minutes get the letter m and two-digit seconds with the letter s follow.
3h28
